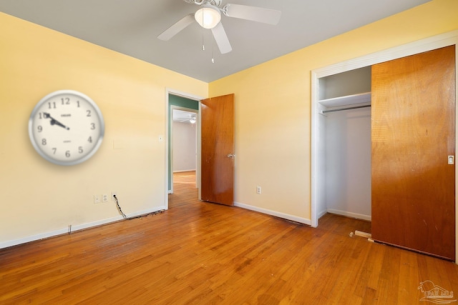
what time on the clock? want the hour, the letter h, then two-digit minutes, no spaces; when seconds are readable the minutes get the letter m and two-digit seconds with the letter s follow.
9h51
